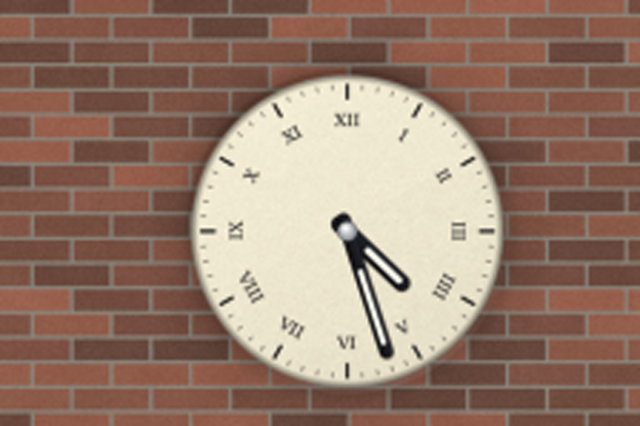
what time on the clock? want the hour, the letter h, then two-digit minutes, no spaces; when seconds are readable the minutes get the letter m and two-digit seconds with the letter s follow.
4h27
